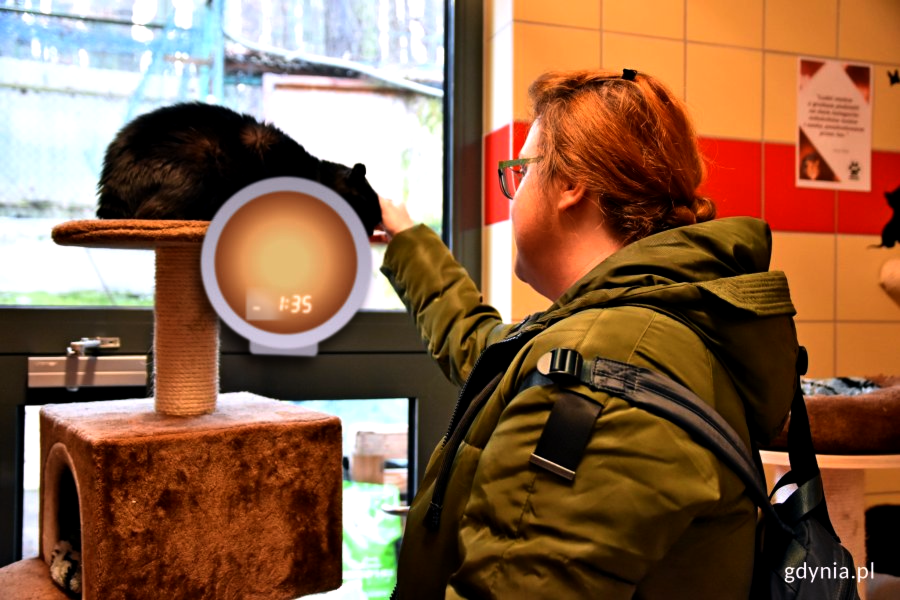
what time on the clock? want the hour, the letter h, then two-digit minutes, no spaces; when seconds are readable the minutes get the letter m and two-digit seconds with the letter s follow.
1h35
